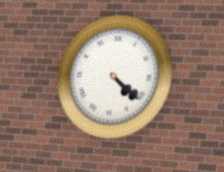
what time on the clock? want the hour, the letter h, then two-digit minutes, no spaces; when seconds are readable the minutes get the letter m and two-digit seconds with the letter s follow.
4h21
